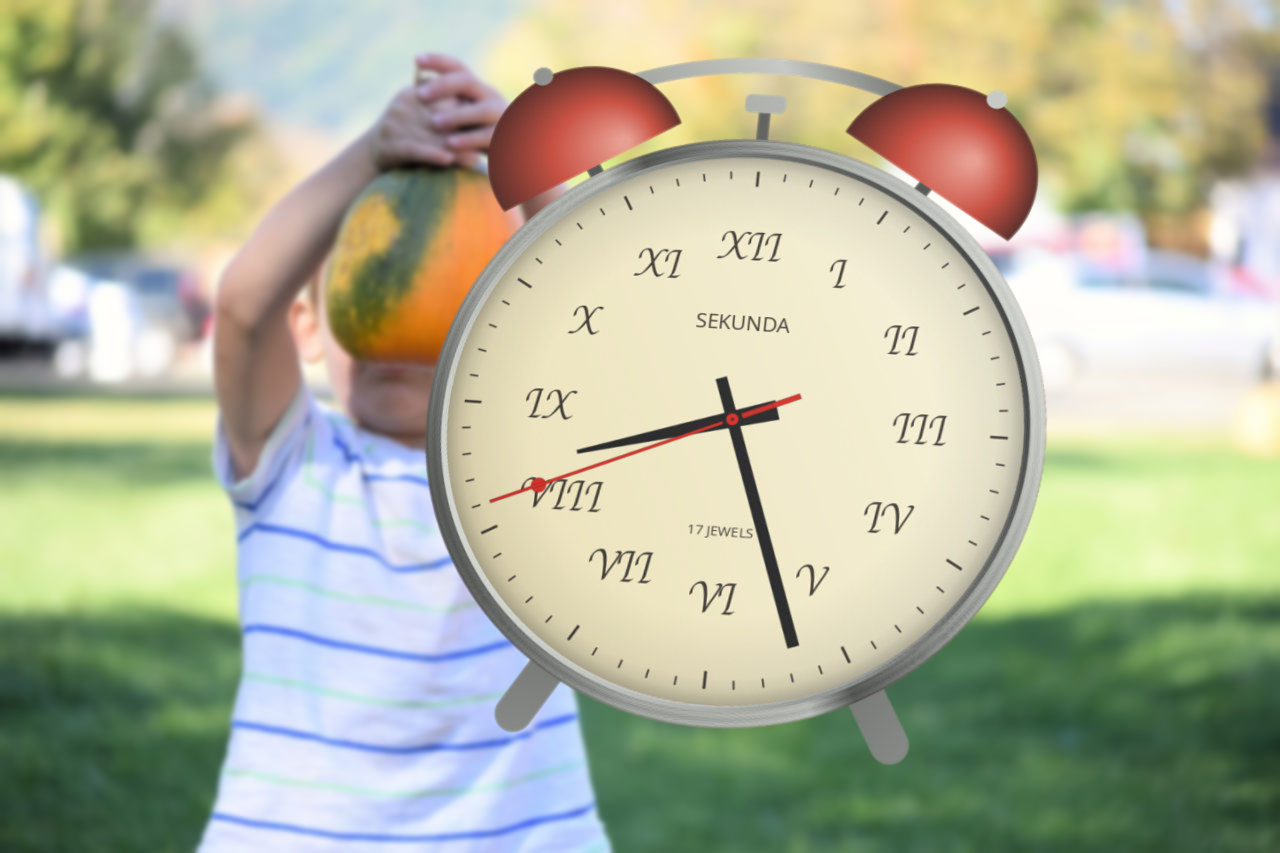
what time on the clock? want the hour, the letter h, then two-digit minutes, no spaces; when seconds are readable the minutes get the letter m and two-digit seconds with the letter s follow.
8h26m41s
